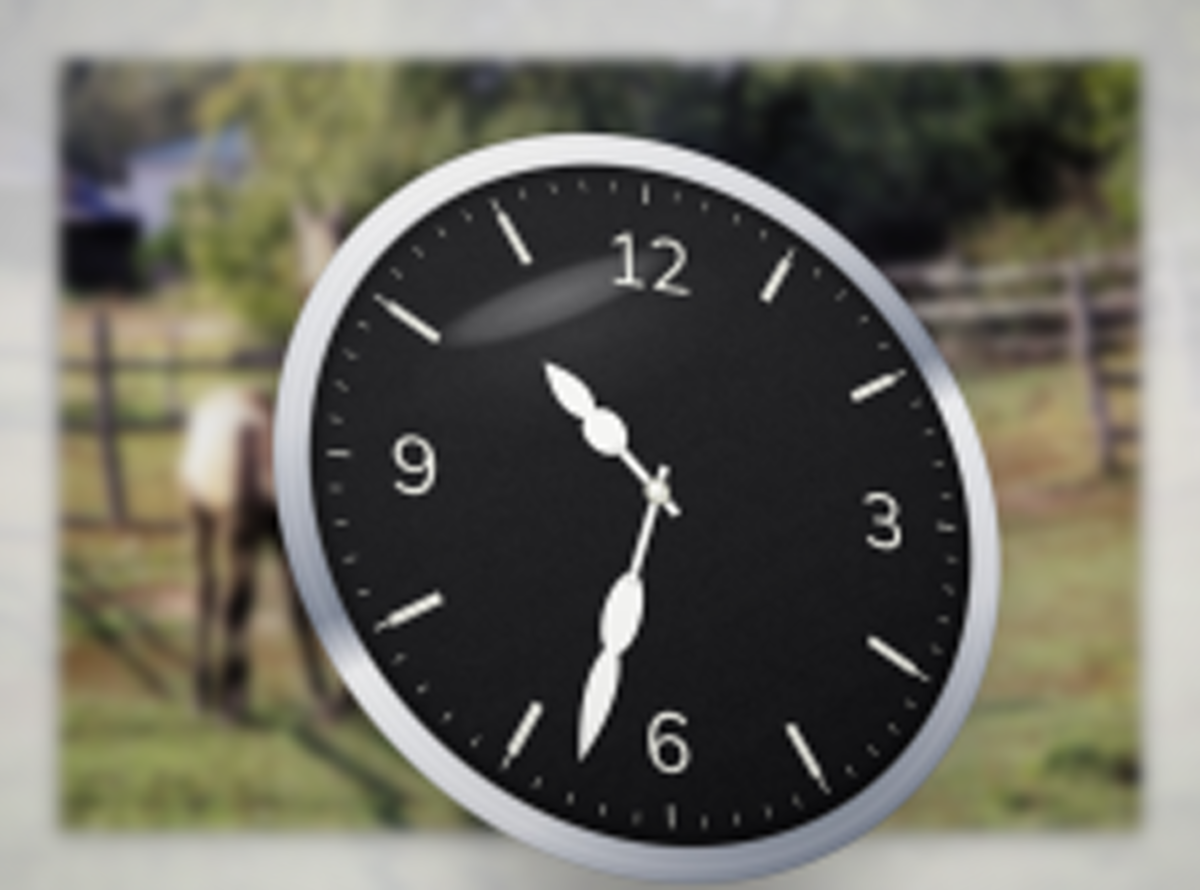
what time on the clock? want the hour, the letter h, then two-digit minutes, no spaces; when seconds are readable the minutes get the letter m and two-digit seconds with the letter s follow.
10h33
